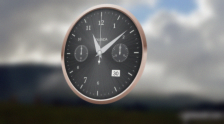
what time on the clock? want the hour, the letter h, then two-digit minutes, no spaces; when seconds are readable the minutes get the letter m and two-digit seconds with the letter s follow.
11h09
